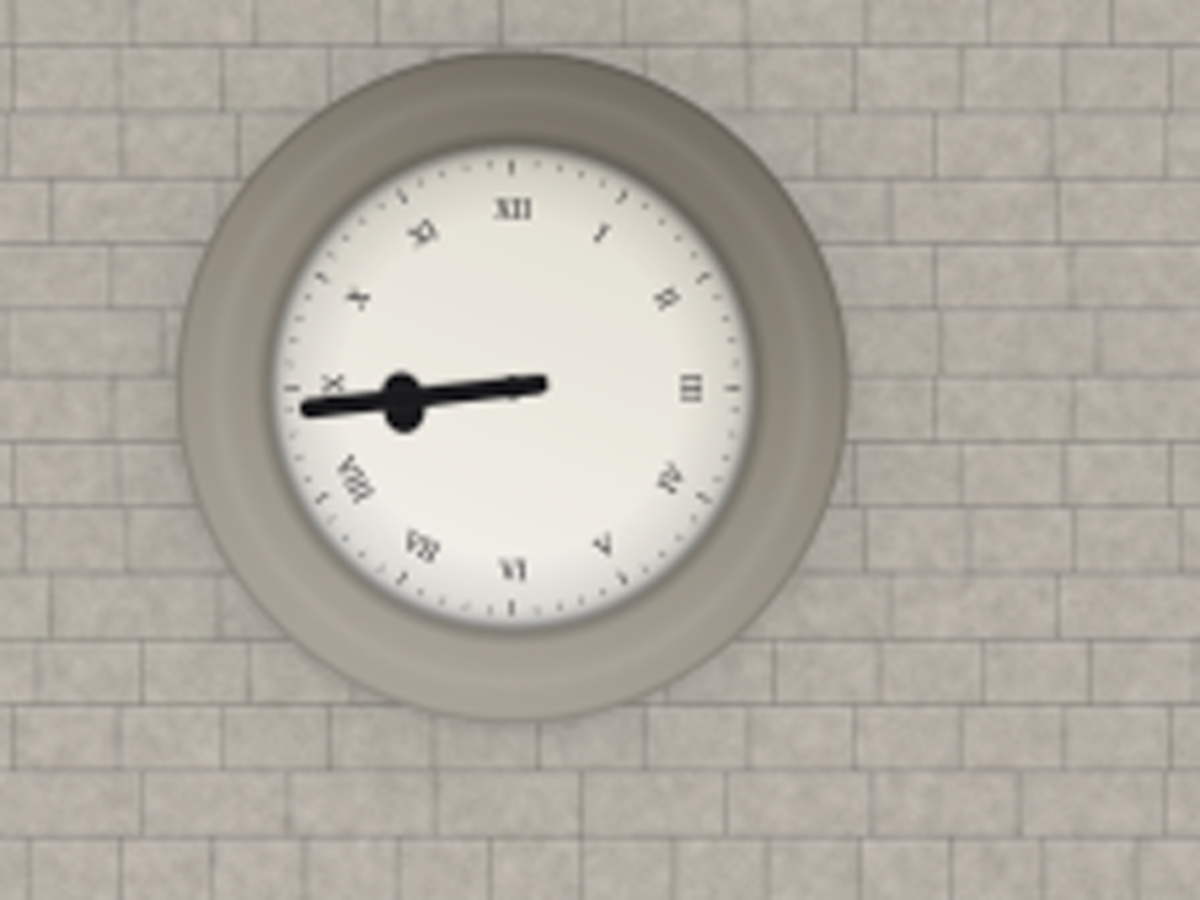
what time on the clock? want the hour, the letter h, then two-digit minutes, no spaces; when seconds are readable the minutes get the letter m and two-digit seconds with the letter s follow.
8h44
